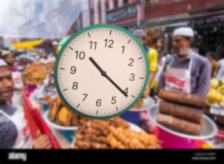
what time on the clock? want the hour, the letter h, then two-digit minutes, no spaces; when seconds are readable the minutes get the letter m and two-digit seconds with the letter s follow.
10h21
